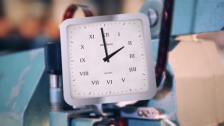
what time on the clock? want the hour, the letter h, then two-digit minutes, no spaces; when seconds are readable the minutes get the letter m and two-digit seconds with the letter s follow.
1h59
